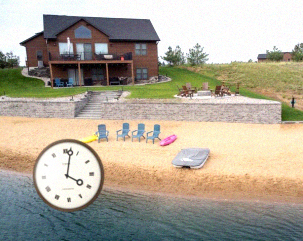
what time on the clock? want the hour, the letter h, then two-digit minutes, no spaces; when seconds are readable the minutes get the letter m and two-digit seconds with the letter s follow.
4h02
